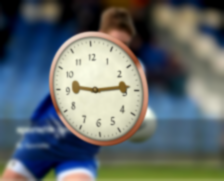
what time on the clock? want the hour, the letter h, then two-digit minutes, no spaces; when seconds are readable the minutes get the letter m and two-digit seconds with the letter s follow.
9h14
